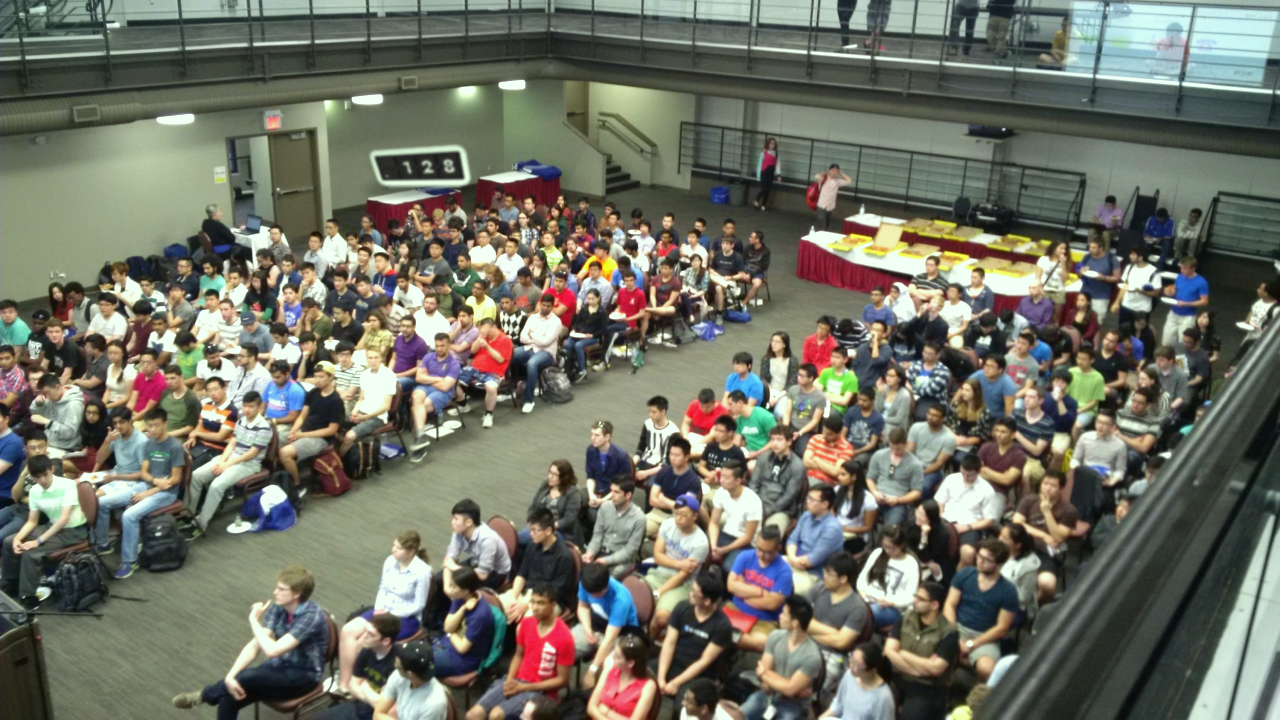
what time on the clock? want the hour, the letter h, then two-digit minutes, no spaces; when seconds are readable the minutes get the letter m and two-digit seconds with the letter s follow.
1h28
